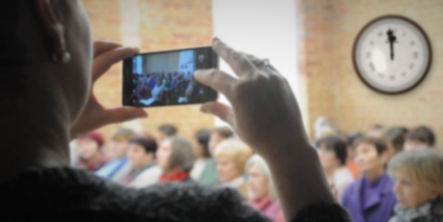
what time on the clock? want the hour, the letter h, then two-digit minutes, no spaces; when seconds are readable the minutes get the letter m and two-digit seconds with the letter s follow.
11h59
